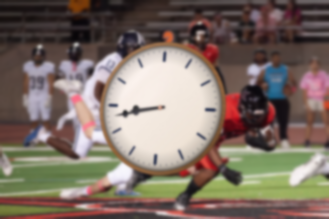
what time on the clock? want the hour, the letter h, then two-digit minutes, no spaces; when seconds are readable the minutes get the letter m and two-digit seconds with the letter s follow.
8h43
